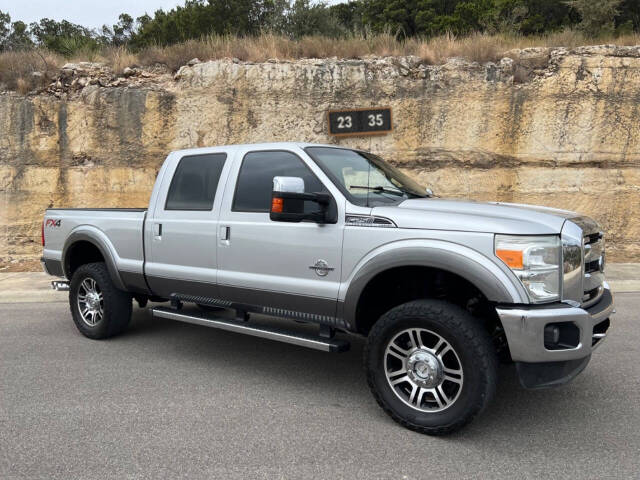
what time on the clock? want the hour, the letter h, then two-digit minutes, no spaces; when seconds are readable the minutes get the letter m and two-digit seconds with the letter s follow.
23h35
